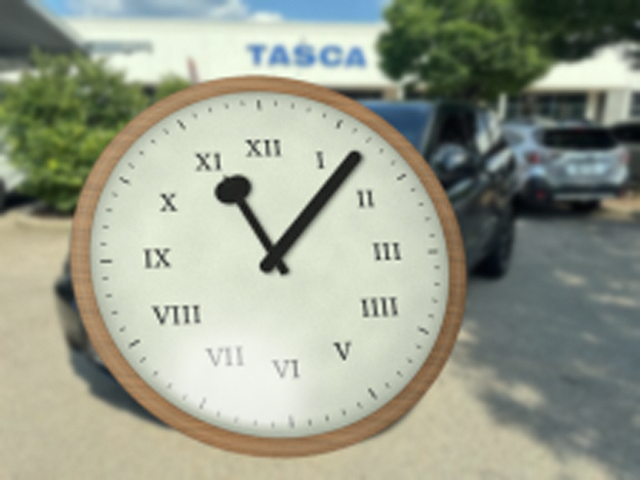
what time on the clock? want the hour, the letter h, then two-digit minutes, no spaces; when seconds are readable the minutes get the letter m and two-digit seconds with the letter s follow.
11h07
